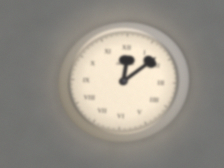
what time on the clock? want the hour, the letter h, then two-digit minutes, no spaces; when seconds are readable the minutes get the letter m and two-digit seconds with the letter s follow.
12h08
